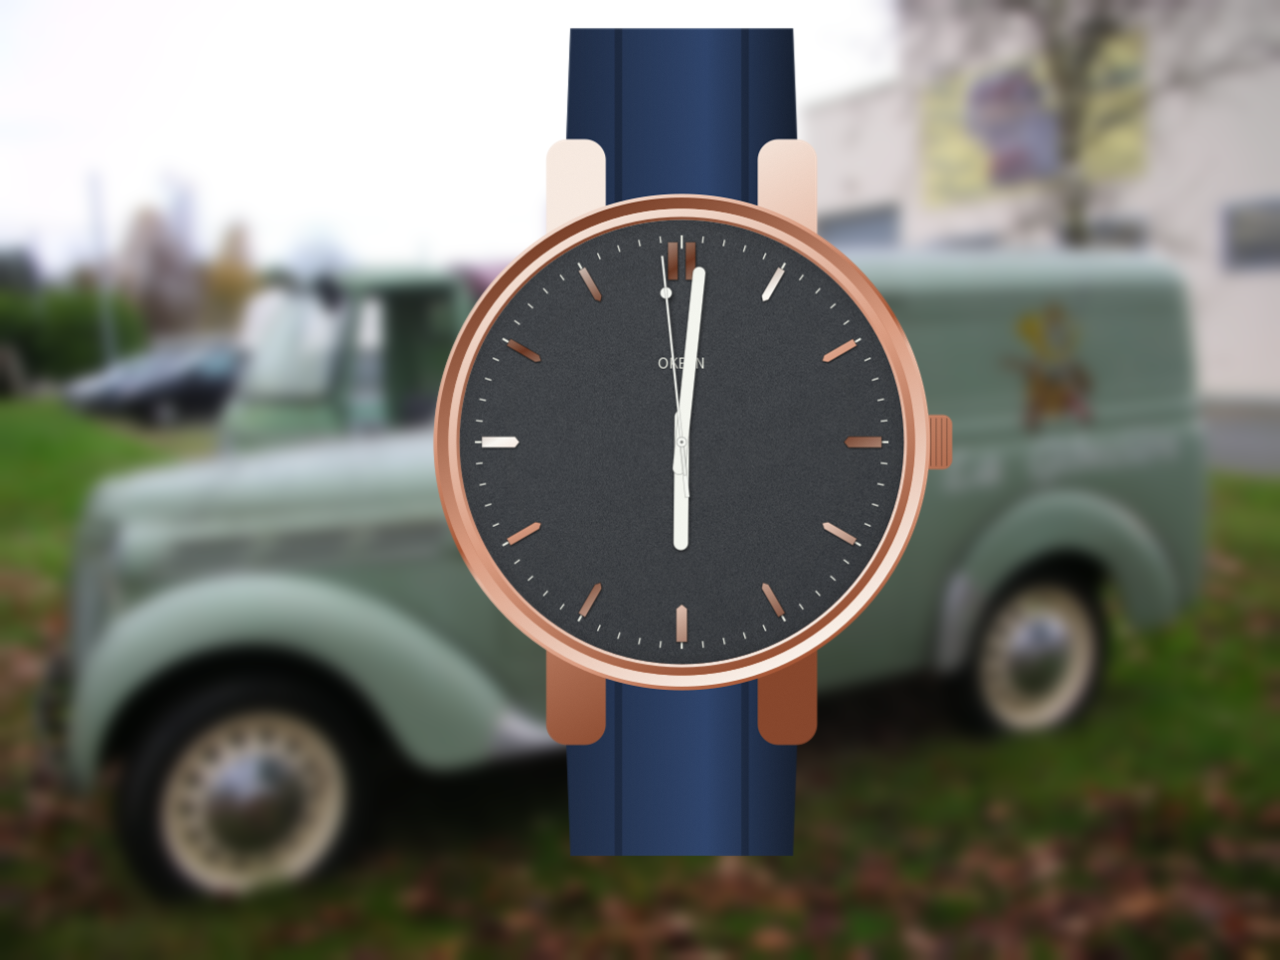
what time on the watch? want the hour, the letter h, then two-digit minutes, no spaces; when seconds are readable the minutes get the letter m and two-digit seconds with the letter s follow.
6h00m59s
